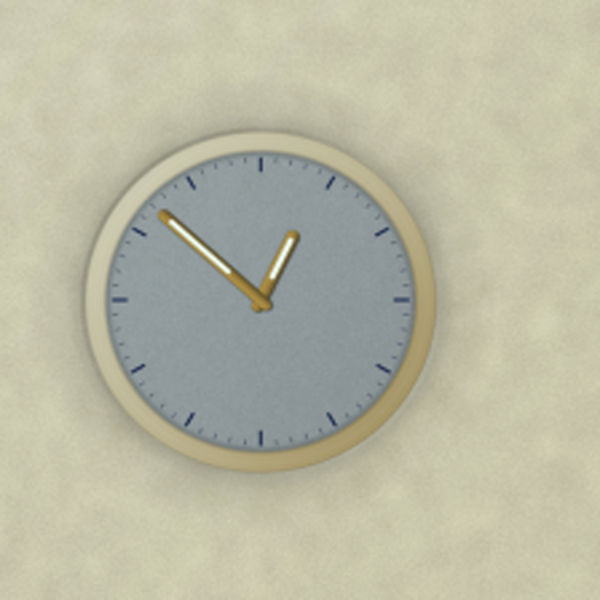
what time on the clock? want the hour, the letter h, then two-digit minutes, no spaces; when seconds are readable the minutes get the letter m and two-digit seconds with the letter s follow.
12h52
